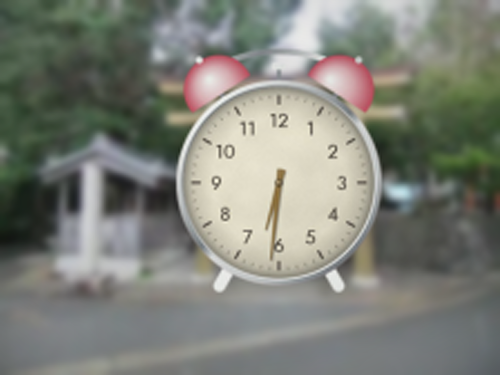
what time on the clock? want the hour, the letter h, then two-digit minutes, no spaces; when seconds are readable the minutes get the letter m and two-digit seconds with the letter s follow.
6h31
